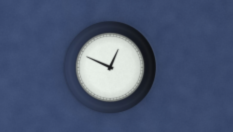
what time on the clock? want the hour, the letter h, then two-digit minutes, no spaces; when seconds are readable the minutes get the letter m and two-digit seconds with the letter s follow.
12h49
